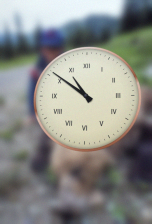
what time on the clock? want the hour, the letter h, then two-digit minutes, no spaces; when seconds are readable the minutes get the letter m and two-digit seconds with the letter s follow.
10h51
